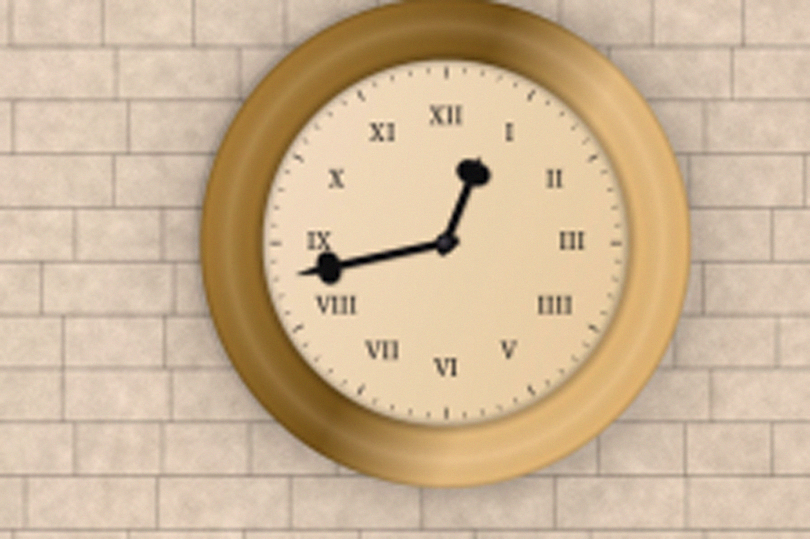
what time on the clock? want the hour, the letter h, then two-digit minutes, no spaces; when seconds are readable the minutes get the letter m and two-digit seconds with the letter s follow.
12h43
